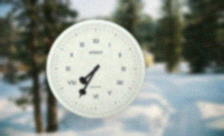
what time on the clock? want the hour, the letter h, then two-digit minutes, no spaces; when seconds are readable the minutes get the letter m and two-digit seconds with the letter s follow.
7h35
